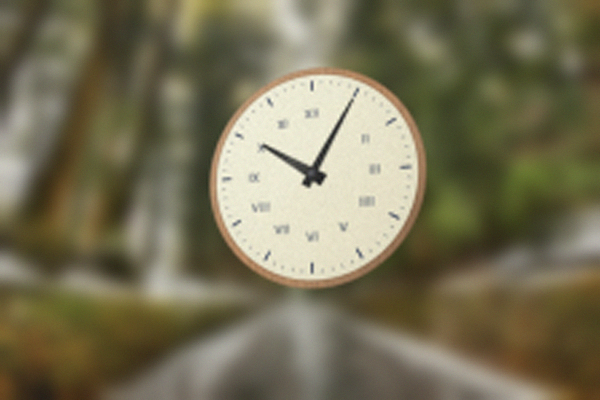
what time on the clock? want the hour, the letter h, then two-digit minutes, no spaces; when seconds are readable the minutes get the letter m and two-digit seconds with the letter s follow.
10h05
